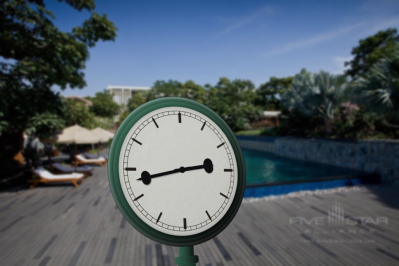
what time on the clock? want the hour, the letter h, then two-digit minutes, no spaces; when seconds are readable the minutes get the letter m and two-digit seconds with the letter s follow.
2h43
